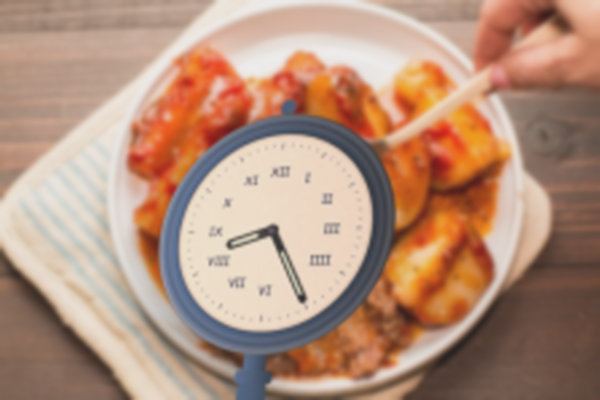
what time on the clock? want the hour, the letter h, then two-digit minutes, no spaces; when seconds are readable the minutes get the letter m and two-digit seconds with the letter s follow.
8h25
